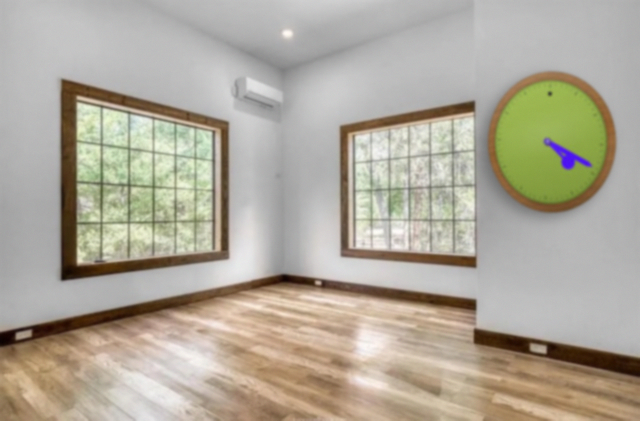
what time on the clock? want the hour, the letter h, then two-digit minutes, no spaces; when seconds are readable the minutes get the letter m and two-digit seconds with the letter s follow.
4h19
